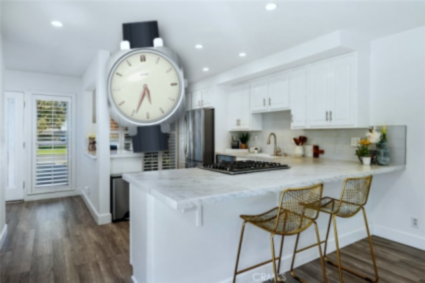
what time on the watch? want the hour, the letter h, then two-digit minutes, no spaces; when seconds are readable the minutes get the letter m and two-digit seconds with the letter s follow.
5h34
